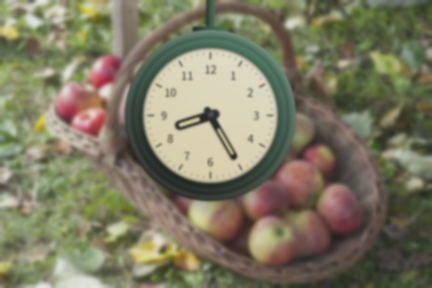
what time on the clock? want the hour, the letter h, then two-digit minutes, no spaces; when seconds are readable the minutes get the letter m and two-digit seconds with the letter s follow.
8h25
